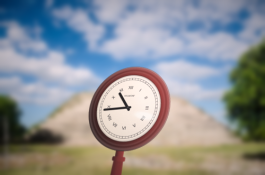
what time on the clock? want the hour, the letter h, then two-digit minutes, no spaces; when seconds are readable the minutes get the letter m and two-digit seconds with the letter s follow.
10h44
